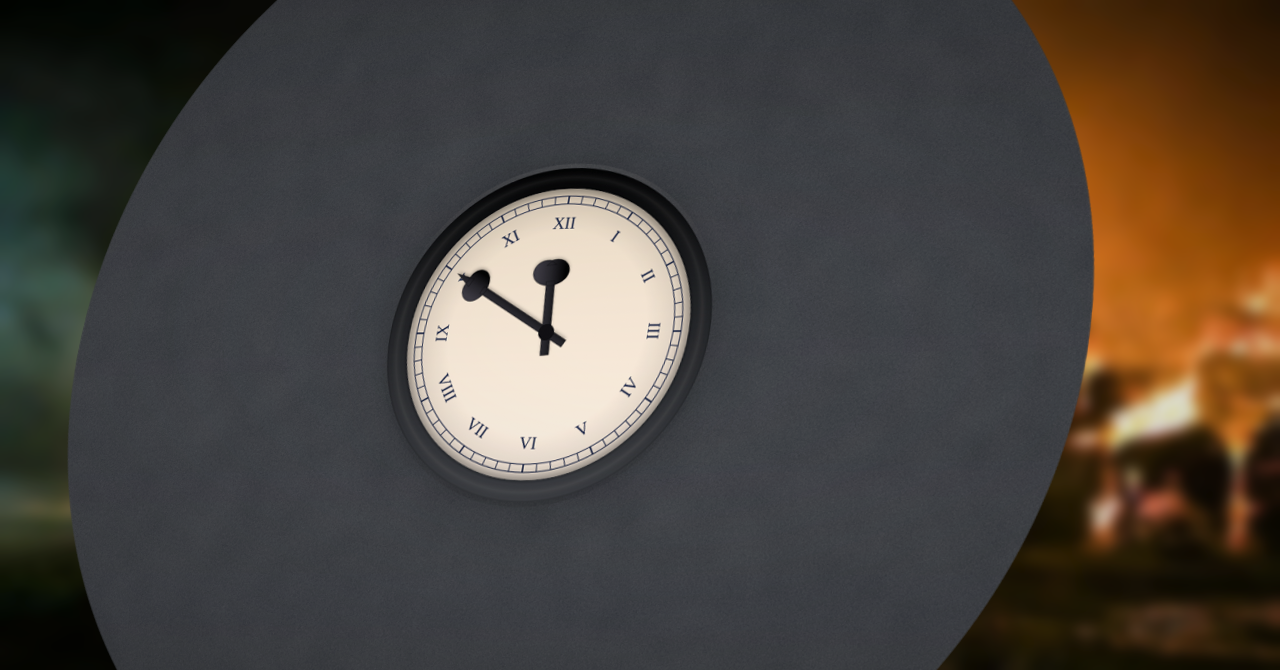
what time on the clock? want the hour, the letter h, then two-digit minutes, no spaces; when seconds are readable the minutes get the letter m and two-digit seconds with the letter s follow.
11h50
